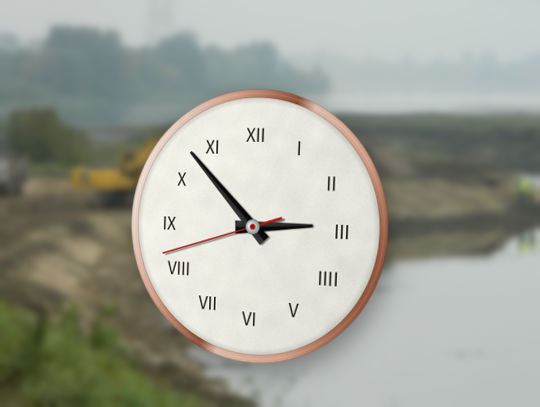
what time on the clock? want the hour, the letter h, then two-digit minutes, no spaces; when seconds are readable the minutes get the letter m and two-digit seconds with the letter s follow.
2h52m42s
